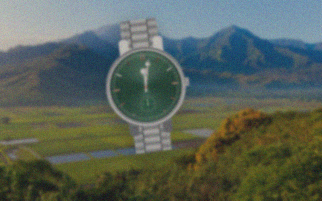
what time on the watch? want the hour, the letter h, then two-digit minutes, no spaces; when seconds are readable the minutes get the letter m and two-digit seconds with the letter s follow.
12h02
